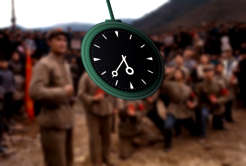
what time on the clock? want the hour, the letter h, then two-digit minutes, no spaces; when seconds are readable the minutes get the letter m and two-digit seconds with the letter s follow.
5h37
